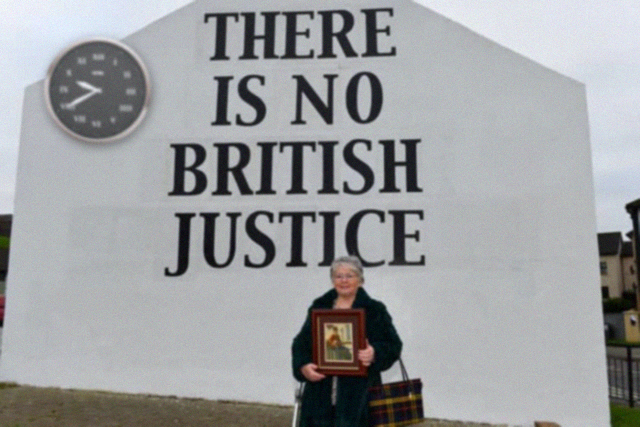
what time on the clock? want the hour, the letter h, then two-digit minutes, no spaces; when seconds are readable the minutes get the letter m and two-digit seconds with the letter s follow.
9h40
